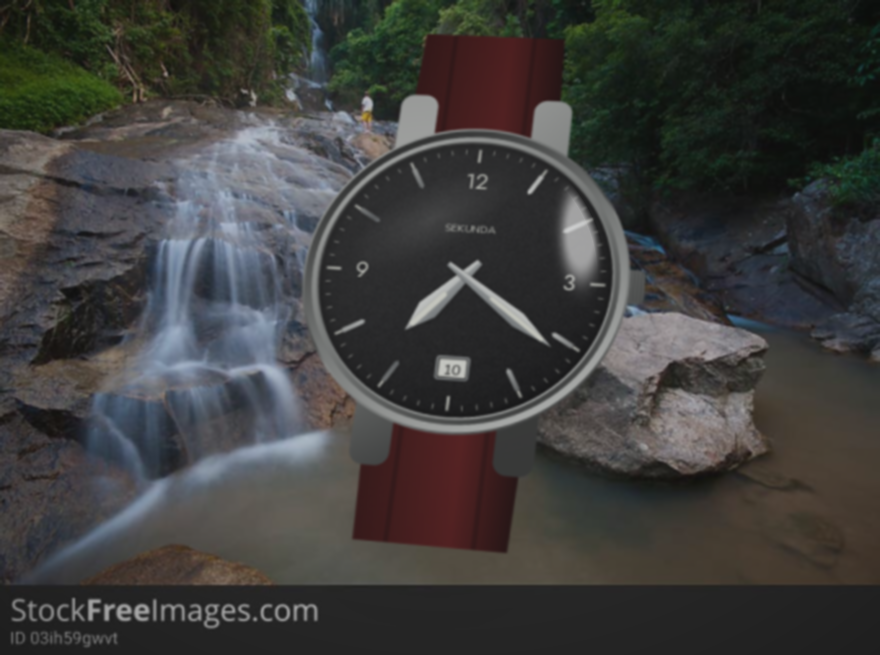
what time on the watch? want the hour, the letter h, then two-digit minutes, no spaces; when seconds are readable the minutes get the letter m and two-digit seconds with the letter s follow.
7h21
